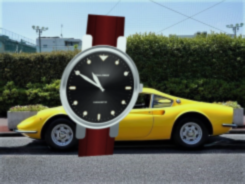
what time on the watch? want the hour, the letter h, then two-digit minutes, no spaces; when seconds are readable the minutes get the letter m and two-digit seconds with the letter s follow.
10h50
